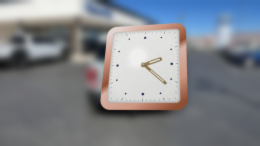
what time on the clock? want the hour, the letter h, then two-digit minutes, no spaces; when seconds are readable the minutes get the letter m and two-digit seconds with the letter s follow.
2h22
